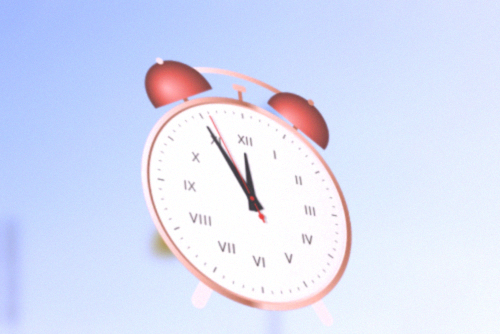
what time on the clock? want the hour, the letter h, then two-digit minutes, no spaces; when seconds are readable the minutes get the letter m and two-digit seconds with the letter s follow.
11h54m56s
